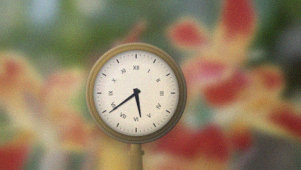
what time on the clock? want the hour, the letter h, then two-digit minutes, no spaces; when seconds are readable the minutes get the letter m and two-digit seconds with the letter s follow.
5h39
